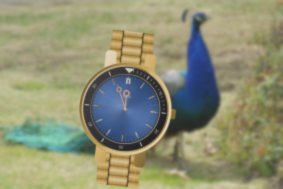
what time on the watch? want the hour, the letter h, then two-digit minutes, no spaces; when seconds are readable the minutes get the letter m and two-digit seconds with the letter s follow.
11h56
